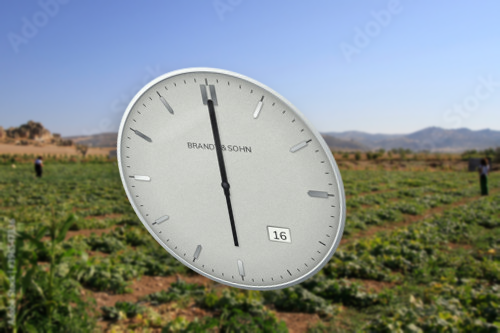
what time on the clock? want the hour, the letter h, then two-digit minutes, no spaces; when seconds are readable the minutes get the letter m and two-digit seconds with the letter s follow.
6h00
